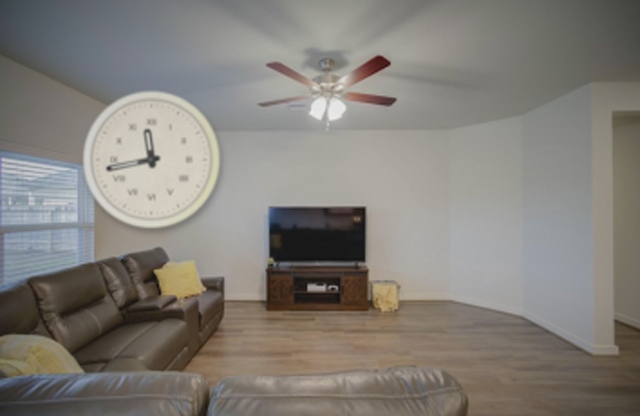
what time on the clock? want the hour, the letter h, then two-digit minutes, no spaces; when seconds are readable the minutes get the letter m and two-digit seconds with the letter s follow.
11h43
